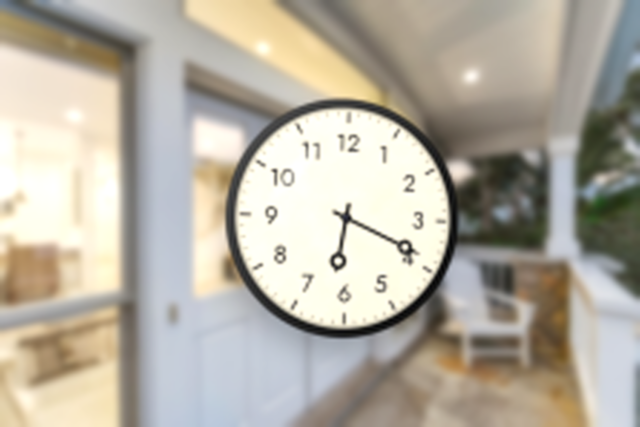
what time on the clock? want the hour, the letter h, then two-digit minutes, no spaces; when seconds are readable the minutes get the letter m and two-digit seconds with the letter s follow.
6h19
